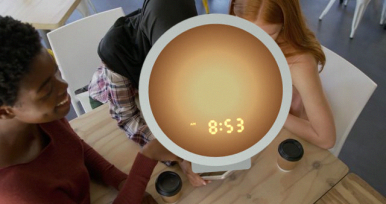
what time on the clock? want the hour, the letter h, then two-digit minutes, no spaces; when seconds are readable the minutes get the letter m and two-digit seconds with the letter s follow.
8h53
